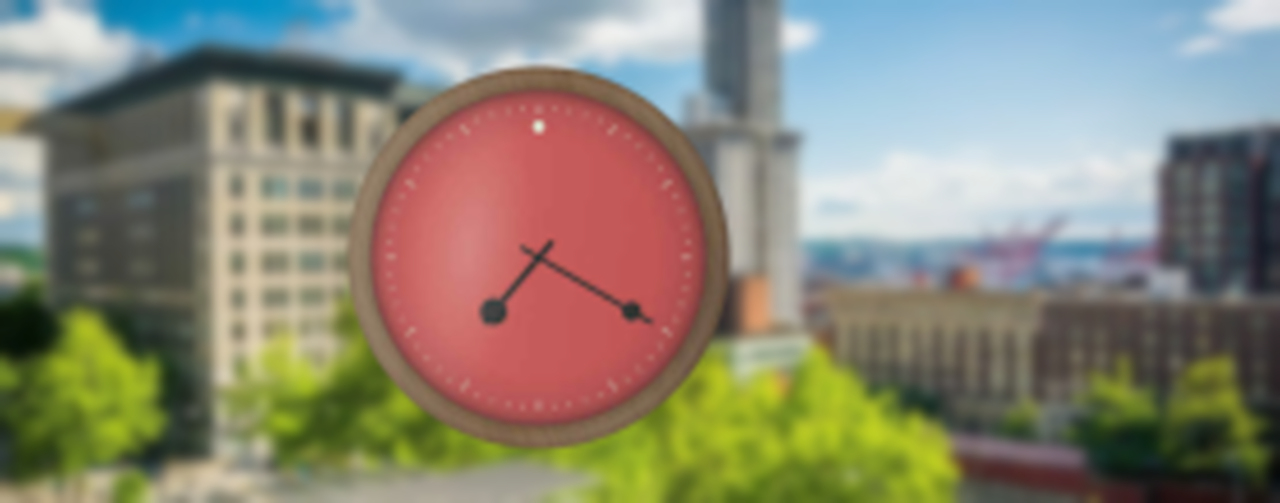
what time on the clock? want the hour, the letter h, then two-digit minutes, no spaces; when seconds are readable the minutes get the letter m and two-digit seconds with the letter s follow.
7h20
